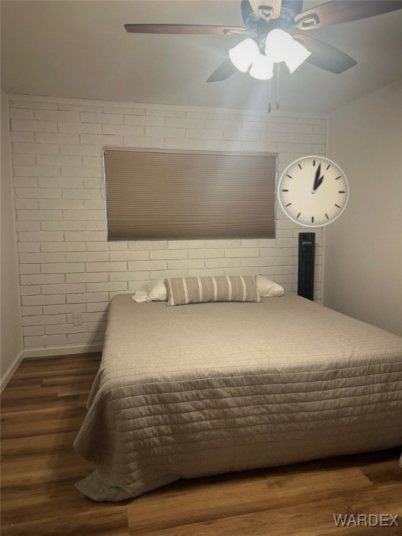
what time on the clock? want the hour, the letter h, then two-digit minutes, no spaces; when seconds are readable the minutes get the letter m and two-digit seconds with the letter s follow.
1h02
